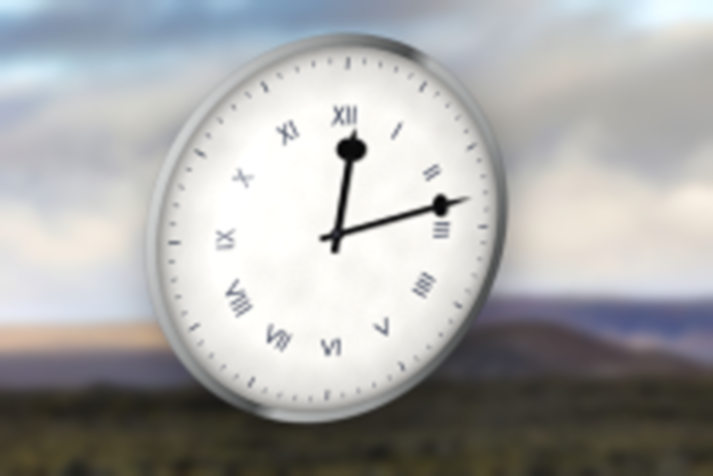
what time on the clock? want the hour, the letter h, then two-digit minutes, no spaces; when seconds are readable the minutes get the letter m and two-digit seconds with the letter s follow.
12h13
